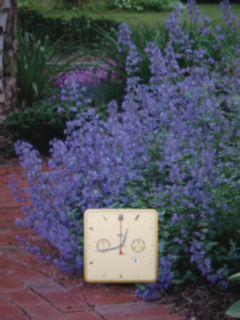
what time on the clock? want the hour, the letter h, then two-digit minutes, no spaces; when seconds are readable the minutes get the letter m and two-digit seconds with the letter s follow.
12h43
